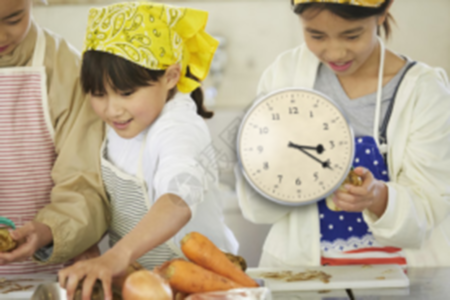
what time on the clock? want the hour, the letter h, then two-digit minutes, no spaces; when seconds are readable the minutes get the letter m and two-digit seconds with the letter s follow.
3h21
